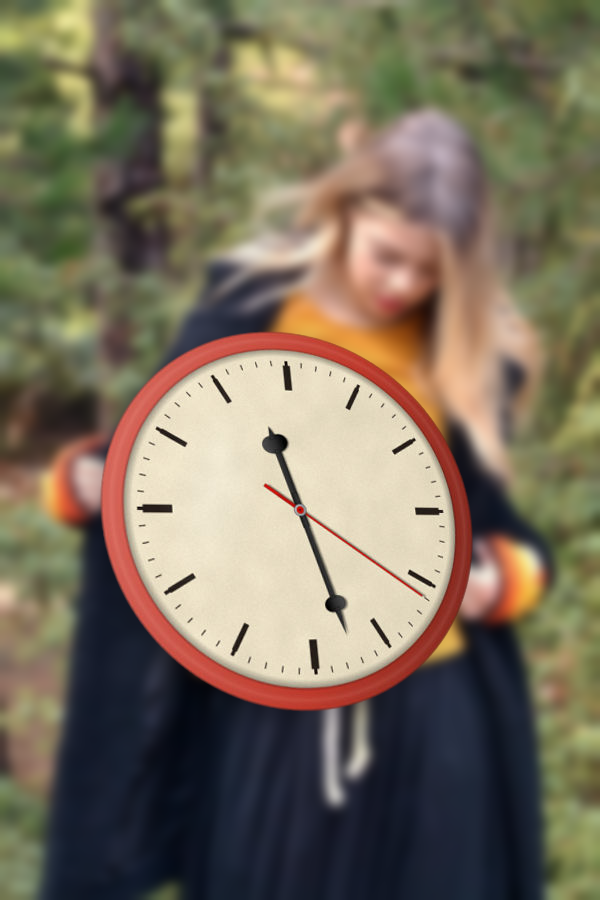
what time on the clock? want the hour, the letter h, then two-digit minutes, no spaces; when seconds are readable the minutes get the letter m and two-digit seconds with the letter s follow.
11h27m21s
